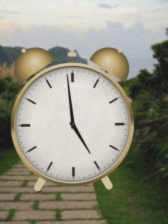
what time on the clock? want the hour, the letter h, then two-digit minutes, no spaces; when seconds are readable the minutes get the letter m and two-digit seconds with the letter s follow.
4h59
